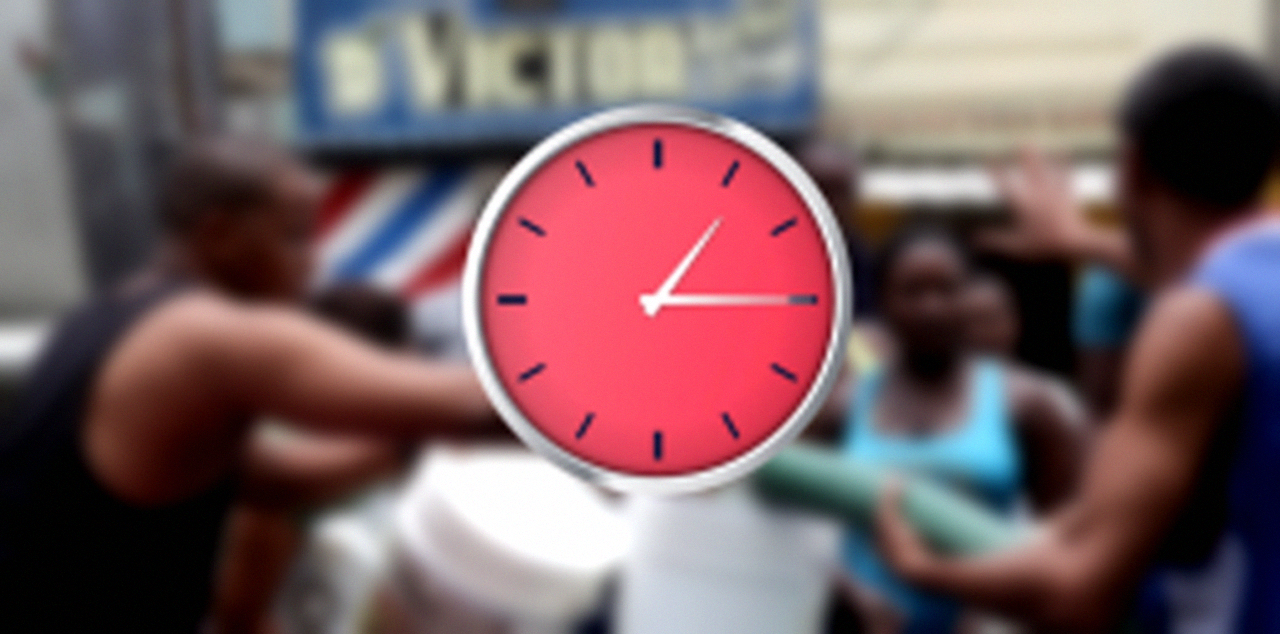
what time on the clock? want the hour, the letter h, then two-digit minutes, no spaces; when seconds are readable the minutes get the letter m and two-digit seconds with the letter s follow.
1h15
